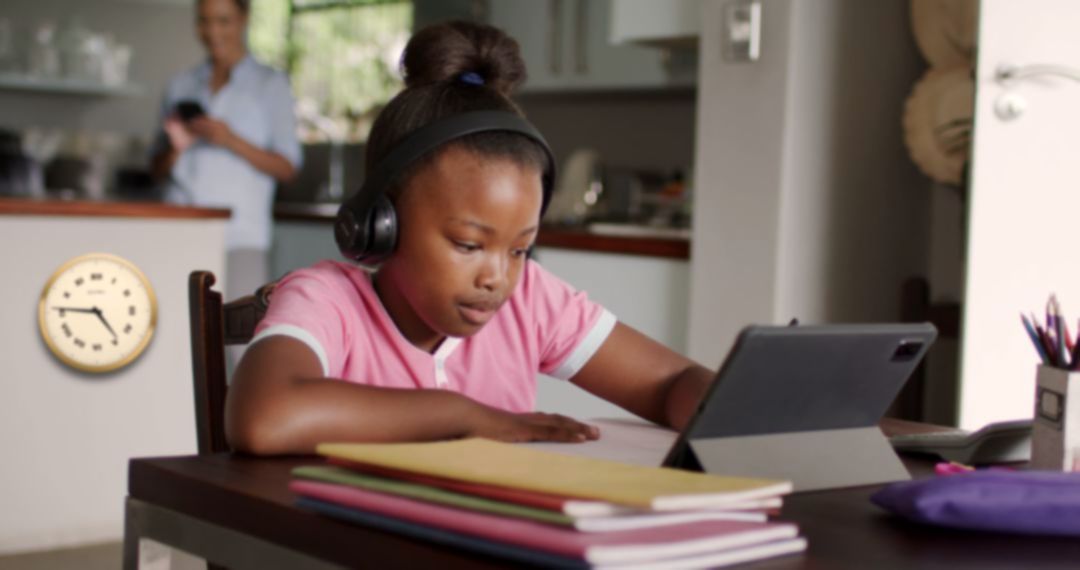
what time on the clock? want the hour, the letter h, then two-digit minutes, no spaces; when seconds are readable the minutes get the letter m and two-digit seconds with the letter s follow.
4h46
